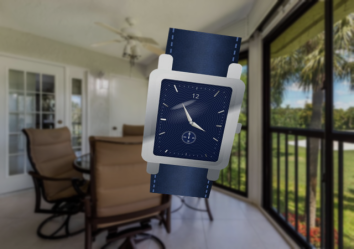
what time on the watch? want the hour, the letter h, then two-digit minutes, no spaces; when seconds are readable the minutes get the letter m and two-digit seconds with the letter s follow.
3h55
